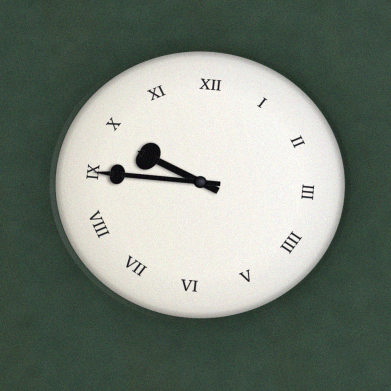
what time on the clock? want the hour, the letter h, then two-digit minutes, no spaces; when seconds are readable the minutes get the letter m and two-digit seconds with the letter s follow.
9h45
